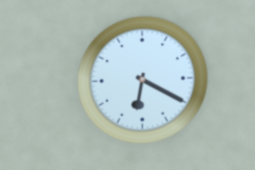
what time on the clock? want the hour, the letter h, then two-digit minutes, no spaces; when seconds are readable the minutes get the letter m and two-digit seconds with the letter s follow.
6h20
